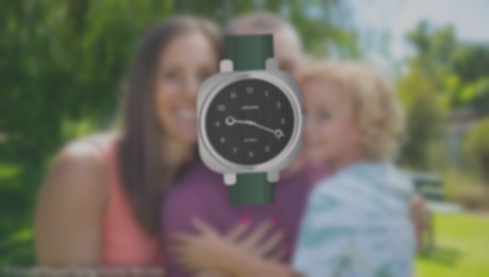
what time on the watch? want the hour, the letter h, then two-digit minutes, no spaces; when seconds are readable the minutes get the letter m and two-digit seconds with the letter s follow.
9h19
